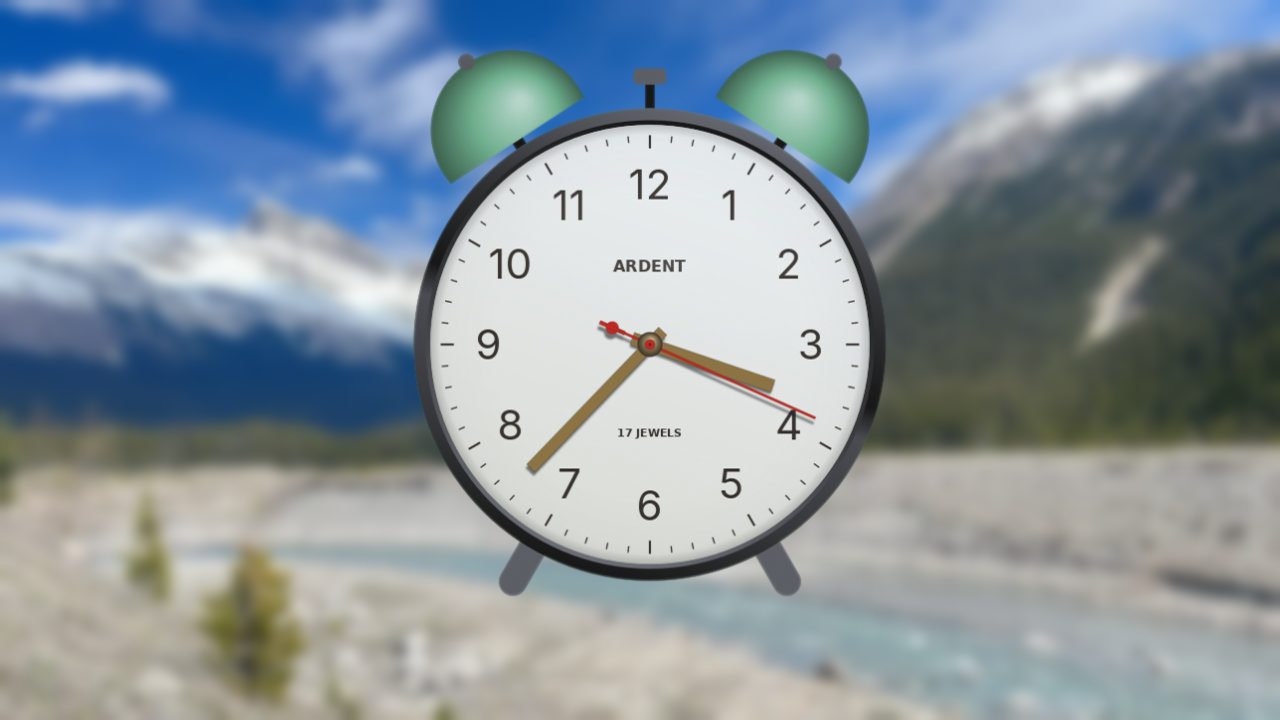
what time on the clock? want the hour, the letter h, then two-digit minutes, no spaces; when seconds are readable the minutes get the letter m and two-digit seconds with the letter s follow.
3h37m19s
